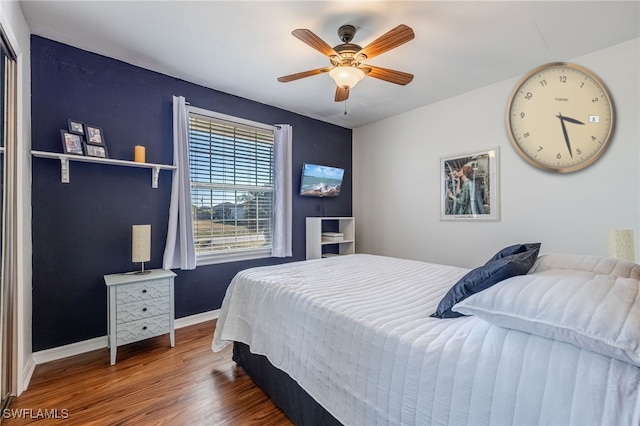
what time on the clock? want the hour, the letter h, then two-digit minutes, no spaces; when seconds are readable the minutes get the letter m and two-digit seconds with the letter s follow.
3h27
